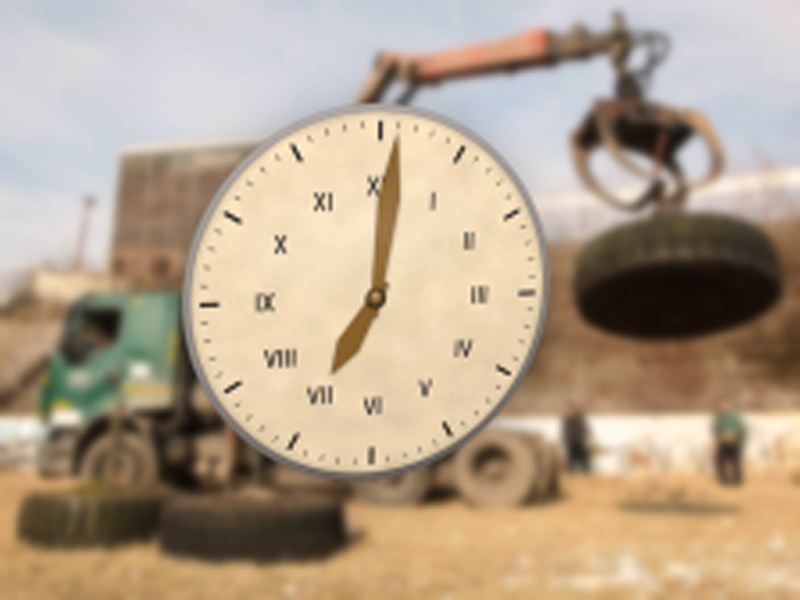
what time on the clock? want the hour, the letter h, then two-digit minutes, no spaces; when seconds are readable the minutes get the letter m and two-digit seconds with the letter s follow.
7h01
